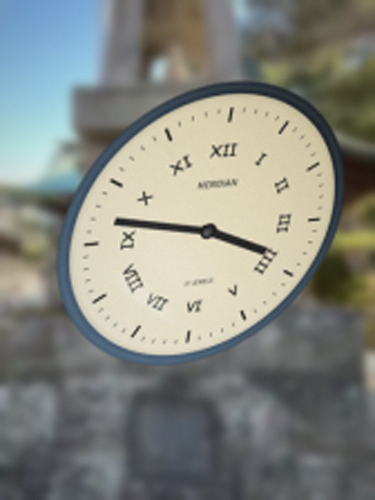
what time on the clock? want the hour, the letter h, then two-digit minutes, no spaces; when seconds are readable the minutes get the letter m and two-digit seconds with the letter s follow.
3h47
